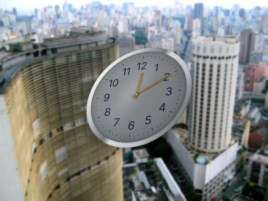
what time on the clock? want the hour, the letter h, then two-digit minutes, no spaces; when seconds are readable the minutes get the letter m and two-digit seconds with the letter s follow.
12h10
